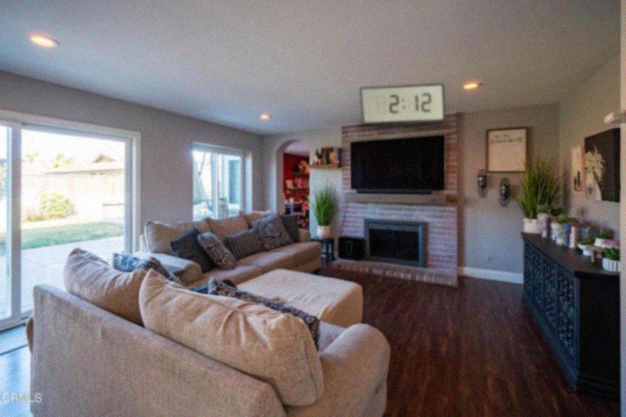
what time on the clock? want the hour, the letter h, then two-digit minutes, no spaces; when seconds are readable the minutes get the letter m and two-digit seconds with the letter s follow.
2h12
